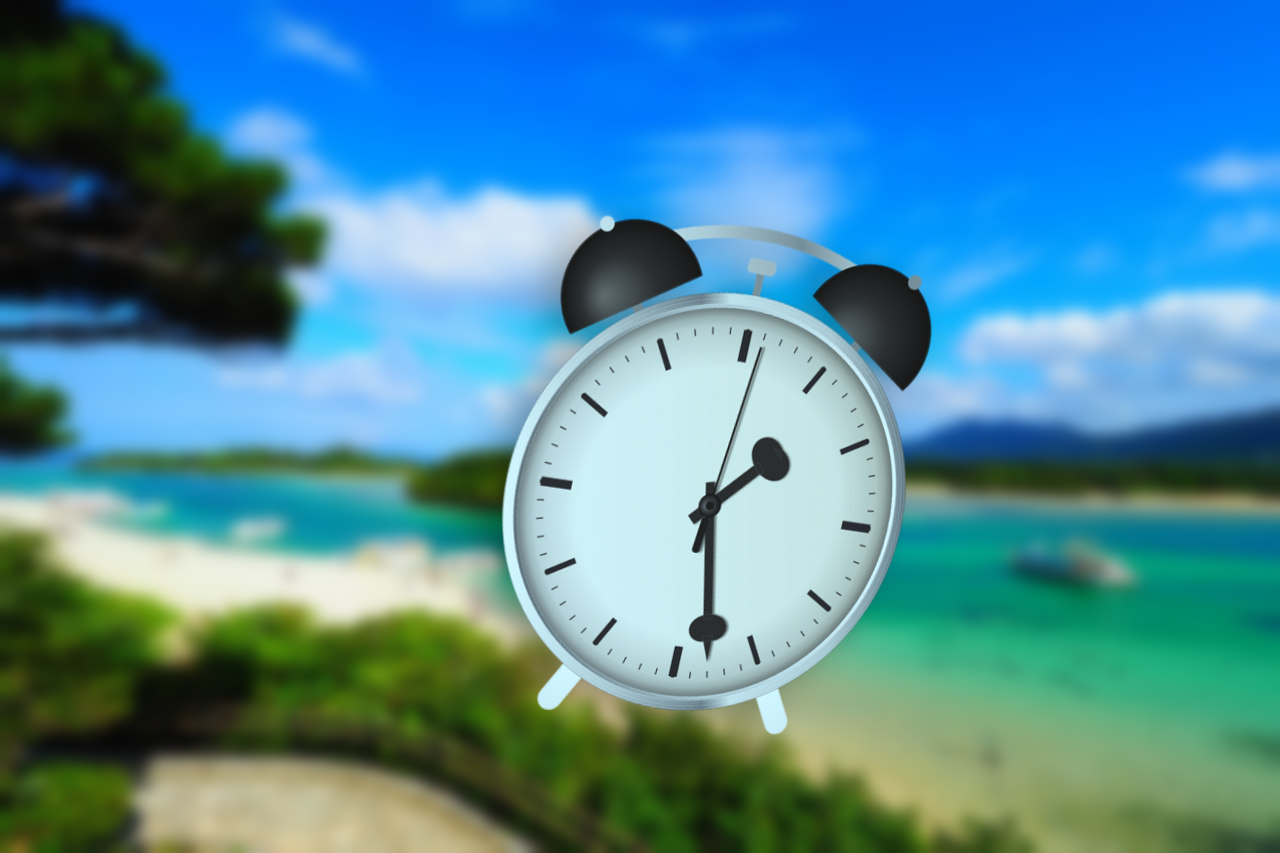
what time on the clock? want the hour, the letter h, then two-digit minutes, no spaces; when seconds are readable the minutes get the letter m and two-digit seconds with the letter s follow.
1h28m01s
